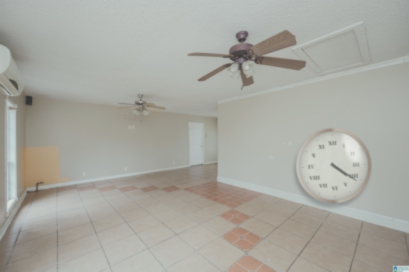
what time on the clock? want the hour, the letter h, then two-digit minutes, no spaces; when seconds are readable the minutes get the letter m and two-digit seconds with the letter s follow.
4h21
